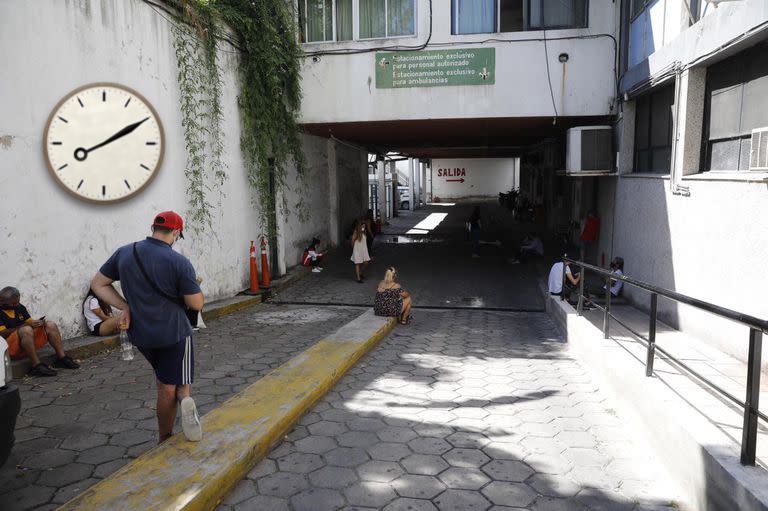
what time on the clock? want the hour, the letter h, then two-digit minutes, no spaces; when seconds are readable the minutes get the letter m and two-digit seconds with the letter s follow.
8h10
